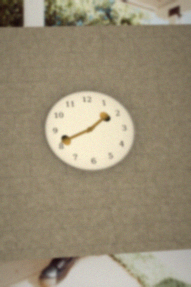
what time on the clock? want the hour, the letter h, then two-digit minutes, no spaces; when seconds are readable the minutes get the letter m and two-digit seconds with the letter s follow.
1h41
